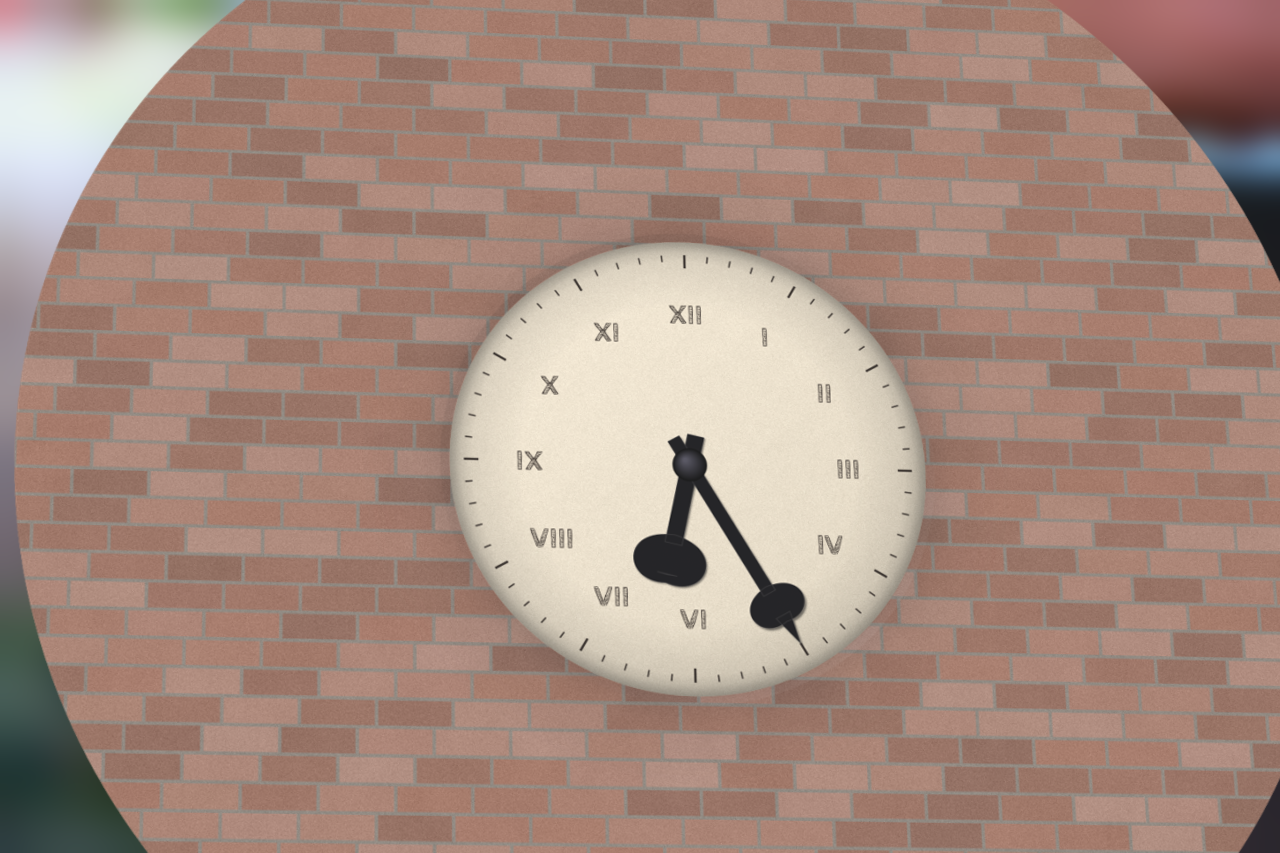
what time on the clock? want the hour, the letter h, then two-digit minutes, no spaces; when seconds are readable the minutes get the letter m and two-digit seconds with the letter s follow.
6h25
